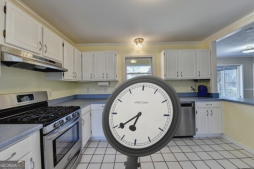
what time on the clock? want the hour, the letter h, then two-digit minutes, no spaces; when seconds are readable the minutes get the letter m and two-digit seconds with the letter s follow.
6h39
